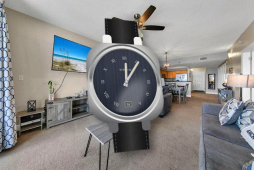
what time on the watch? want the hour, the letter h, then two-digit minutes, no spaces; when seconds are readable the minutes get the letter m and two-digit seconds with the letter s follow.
12h06
